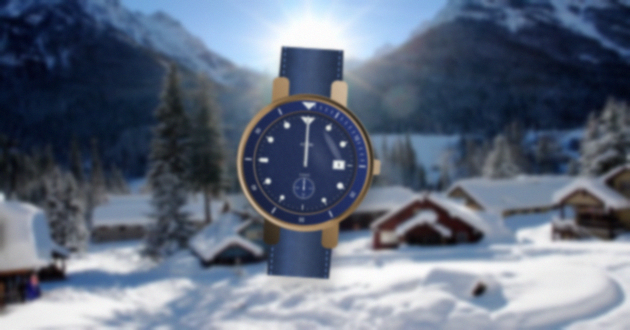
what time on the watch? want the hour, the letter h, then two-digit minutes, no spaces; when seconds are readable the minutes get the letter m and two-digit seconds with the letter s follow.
12h00
